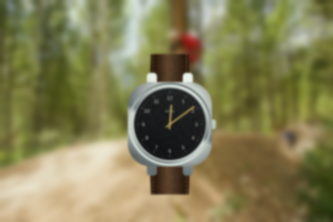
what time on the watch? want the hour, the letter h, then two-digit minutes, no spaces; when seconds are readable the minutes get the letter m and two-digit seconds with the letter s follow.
12h09
